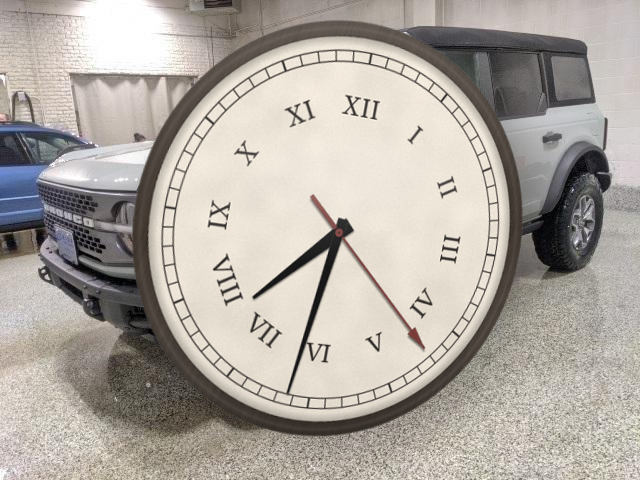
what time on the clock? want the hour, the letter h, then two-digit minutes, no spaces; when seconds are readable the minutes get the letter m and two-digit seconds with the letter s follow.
7h31m22s
